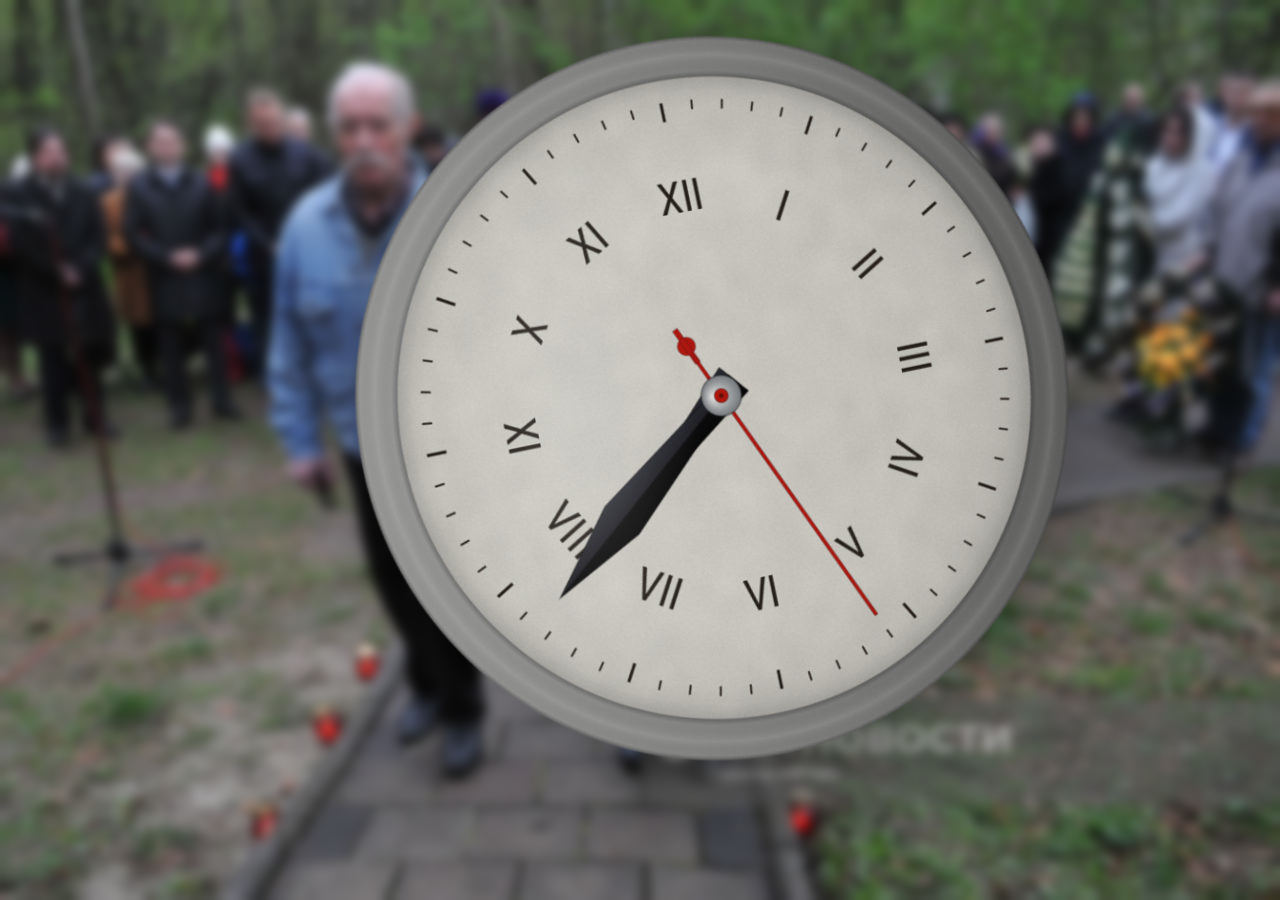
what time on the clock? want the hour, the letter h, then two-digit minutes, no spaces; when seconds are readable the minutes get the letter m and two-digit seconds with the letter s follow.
7h38m26s
